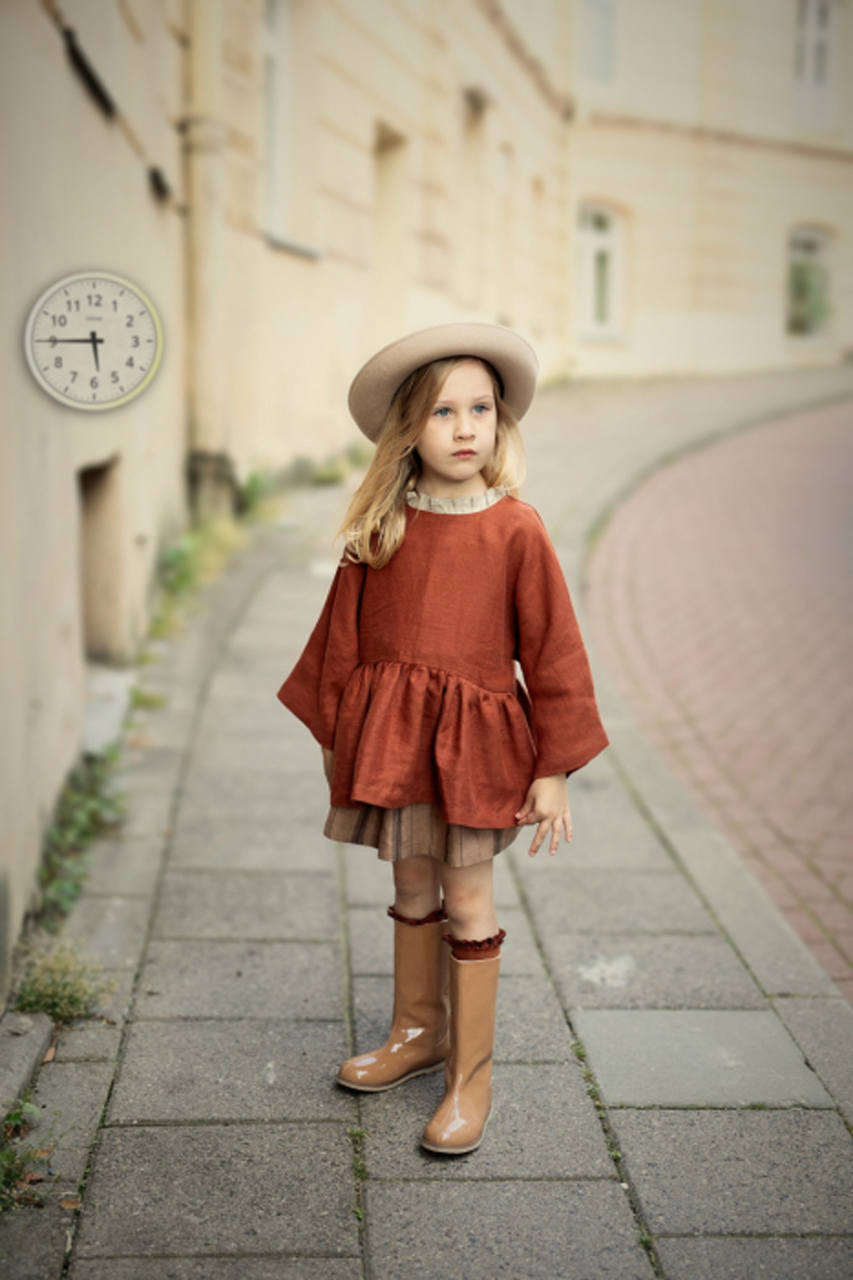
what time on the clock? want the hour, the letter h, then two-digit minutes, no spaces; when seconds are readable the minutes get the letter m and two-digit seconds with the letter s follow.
5h45
